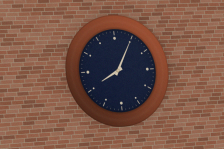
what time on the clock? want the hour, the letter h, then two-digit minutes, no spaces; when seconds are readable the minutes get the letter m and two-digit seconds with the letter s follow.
8h05
